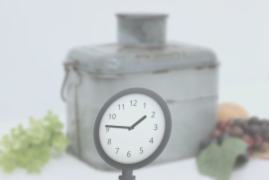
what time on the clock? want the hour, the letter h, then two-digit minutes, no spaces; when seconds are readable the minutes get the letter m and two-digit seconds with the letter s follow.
1h46
